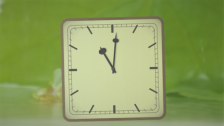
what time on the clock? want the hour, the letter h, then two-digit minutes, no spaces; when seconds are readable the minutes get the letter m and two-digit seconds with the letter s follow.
11h01
